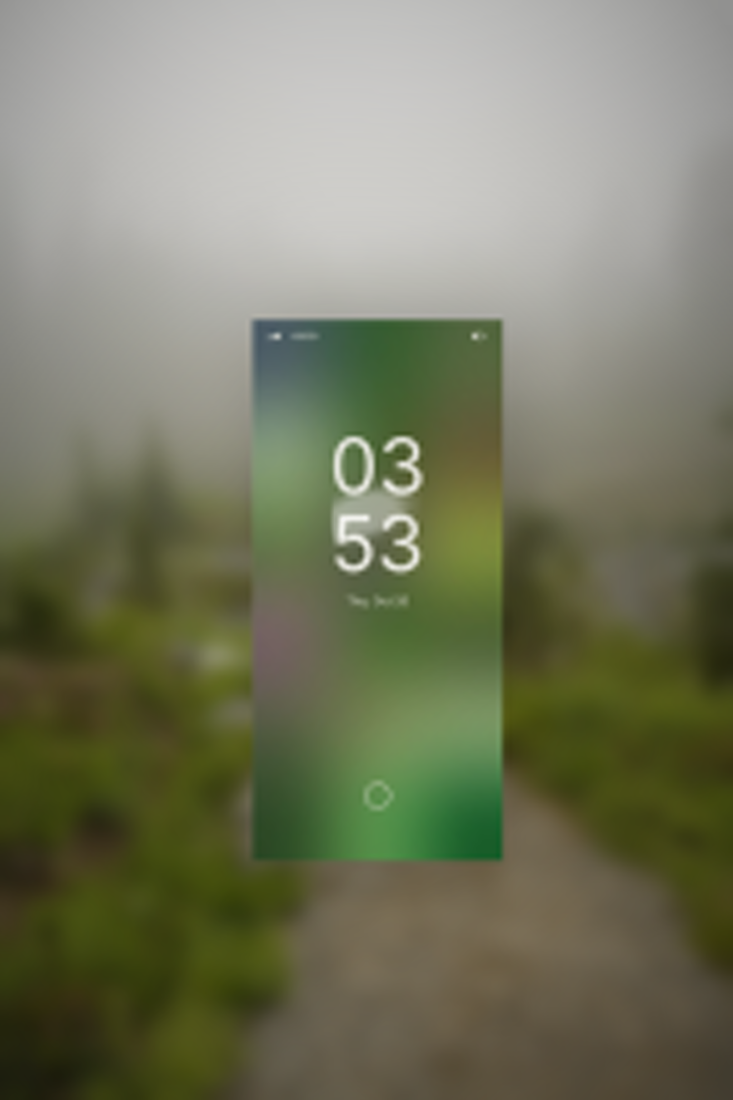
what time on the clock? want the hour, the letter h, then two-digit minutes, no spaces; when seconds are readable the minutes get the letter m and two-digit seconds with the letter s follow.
3h53
